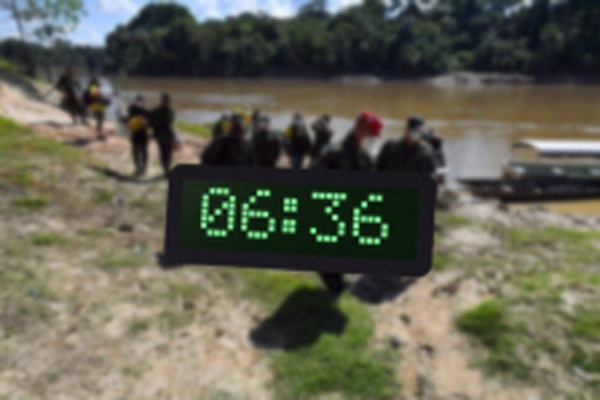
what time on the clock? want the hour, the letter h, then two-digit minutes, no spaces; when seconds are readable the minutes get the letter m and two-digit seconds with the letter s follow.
6h36
